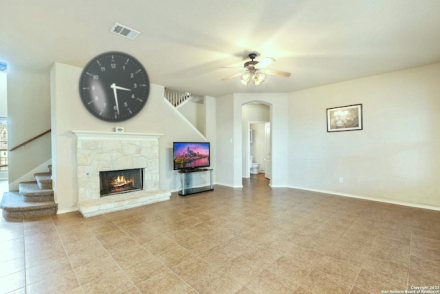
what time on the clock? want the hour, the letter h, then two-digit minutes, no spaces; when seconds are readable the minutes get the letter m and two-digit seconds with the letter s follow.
3h29
